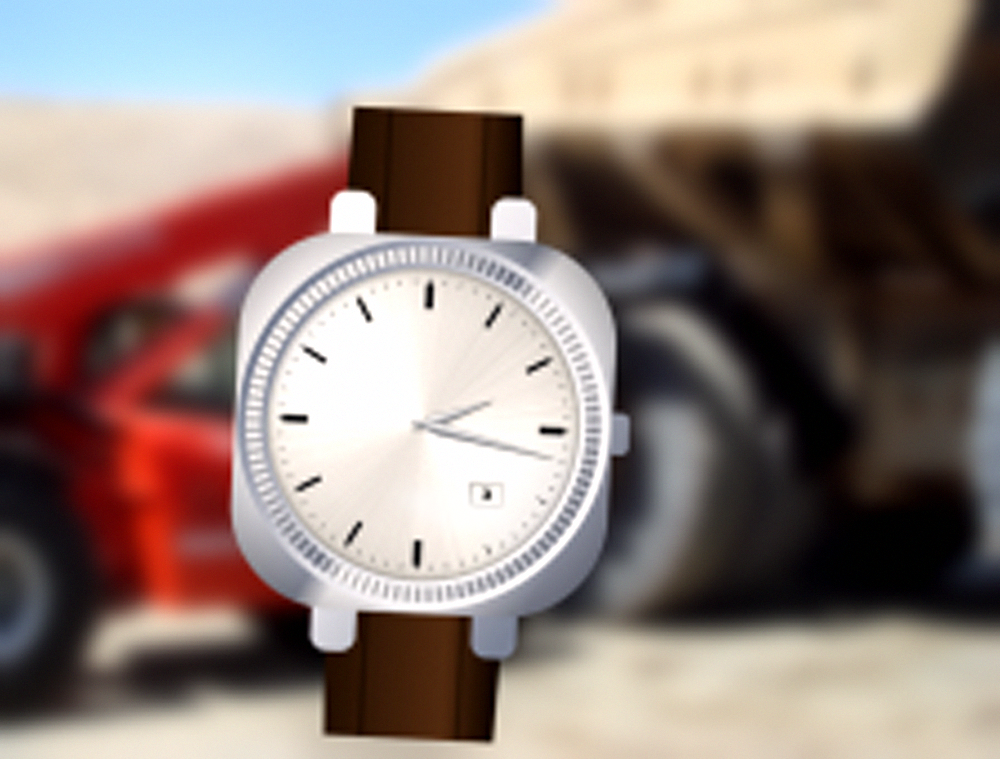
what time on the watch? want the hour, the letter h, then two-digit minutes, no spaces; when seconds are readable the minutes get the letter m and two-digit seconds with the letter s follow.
2h17
